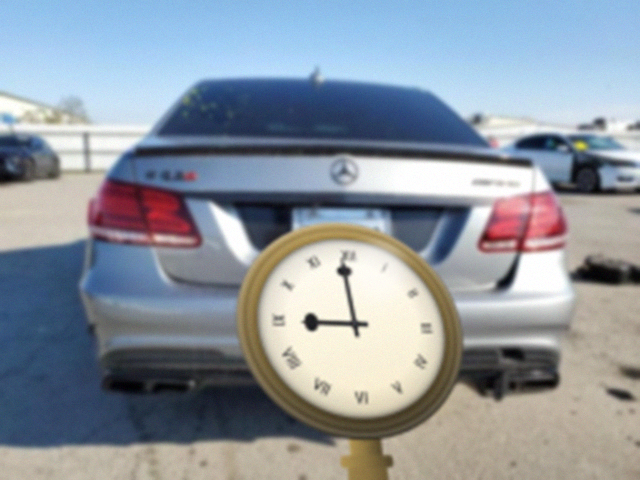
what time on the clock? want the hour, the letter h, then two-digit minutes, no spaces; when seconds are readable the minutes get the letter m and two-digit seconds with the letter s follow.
8h59
